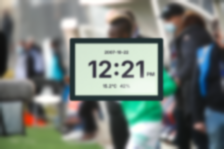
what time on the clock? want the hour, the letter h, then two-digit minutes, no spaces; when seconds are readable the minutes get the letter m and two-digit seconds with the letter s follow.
12h21
